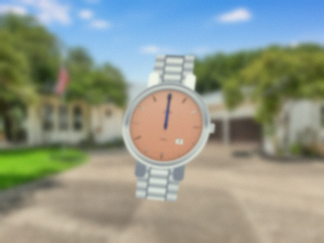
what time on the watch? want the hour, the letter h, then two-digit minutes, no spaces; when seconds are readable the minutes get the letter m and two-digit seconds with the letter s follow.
12h00
